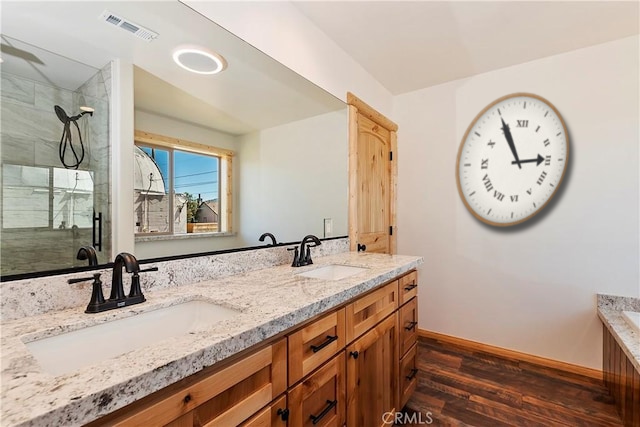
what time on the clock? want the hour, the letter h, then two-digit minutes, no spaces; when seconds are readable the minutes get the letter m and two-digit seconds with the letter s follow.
2h55
